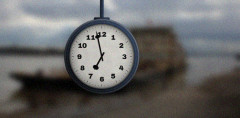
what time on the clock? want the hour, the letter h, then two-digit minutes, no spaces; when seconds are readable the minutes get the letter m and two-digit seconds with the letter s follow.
6h58
